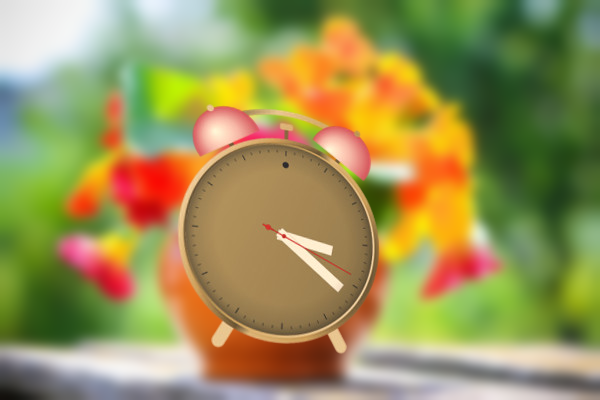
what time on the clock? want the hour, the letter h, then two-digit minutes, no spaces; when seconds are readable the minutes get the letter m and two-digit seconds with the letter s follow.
3h21m19s
